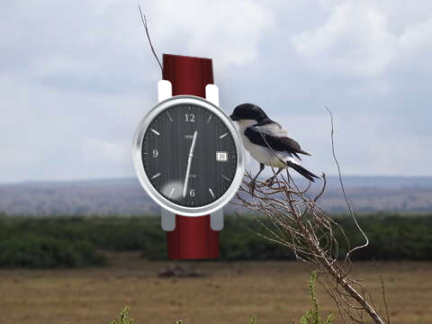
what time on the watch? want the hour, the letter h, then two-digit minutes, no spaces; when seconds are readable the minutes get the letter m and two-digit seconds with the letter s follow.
12h32
